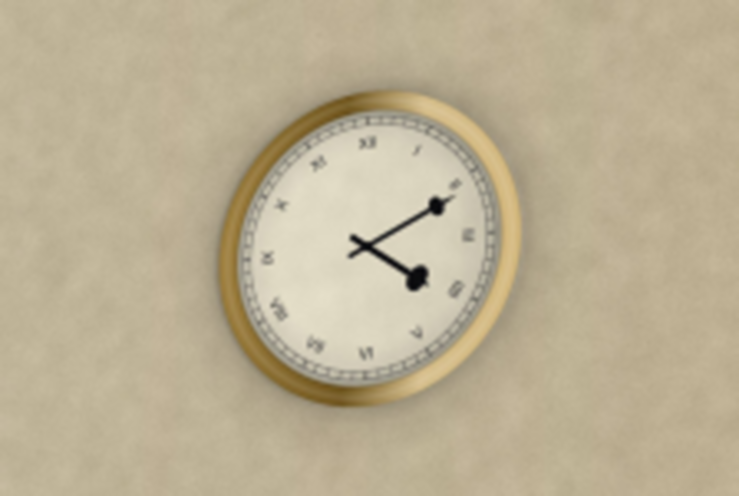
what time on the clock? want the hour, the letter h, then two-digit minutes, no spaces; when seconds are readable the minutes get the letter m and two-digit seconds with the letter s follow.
4h11
